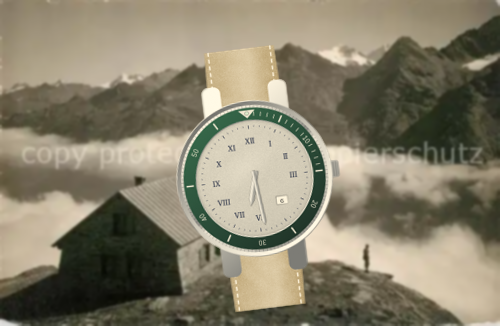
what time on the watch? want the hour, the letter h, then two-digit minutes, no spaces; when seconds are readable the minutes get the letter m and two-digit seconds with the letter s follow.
6h29
